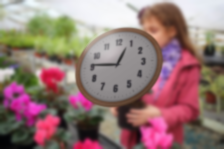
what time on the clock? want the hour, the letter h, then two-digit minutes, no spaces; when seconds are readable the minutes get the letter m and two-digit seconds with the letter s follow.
12h46
